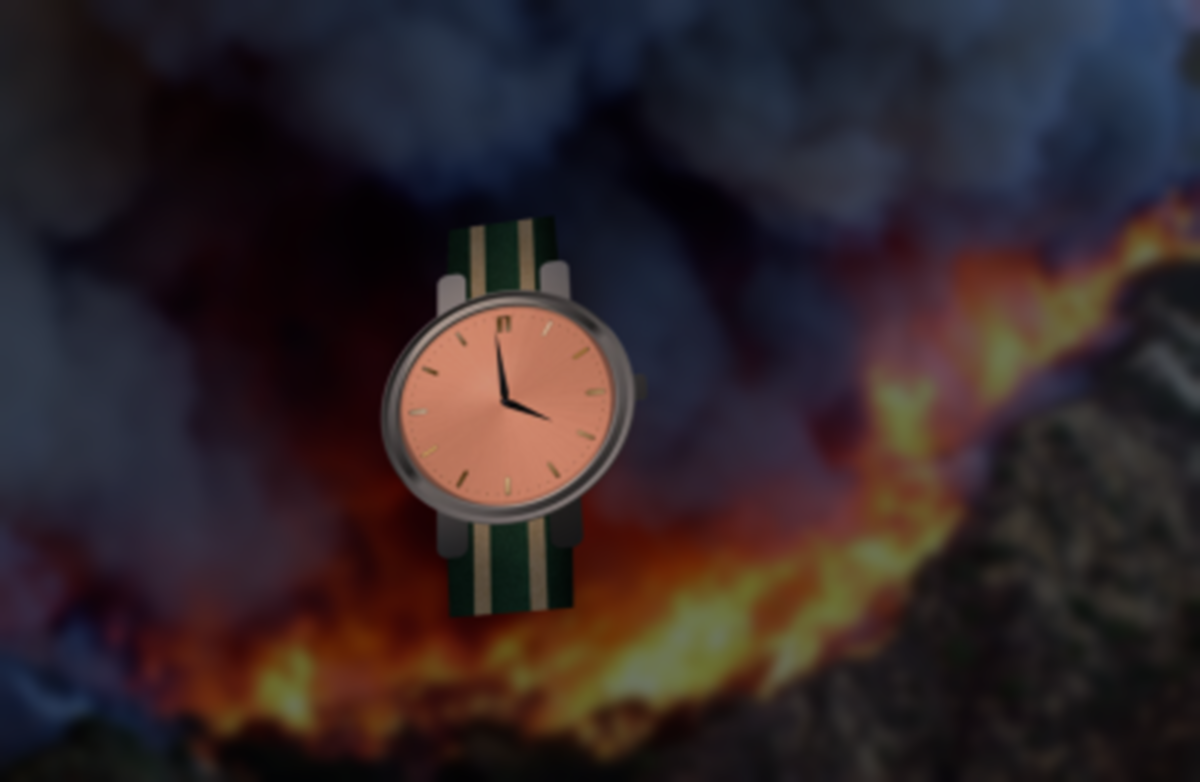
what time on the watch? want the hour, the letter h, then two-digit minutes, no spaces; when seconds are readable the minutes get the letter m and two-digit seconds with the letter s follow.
3h59
